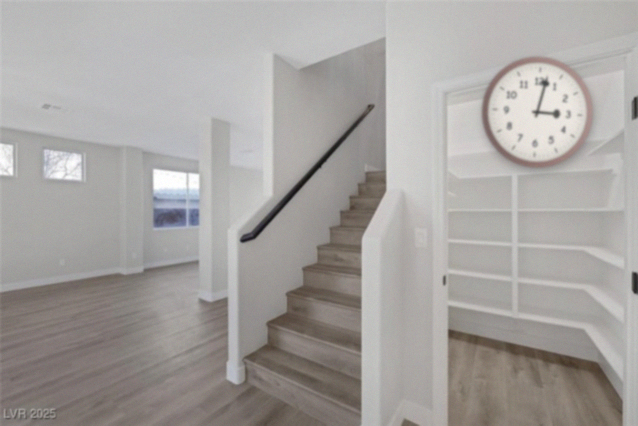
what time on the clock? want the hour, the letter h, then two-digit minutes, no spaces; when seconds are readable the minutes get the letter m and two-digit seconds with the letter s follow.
3h02
